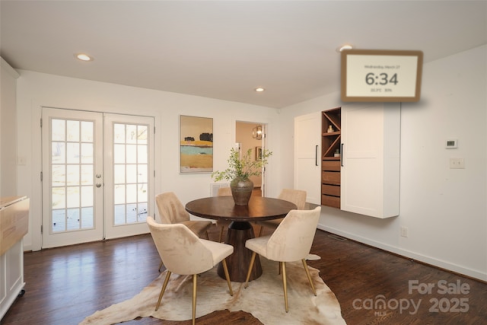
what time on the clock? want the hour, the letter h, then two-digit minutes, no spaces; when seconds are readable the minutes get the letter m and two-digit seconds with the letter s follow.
6h34
